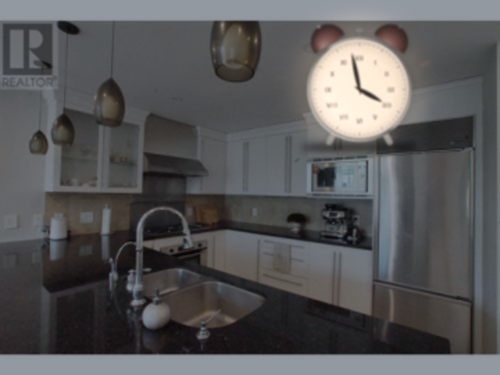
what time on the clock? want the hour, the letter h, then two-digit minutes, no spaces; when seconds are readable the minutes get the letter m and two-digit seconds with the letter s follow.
3h58
